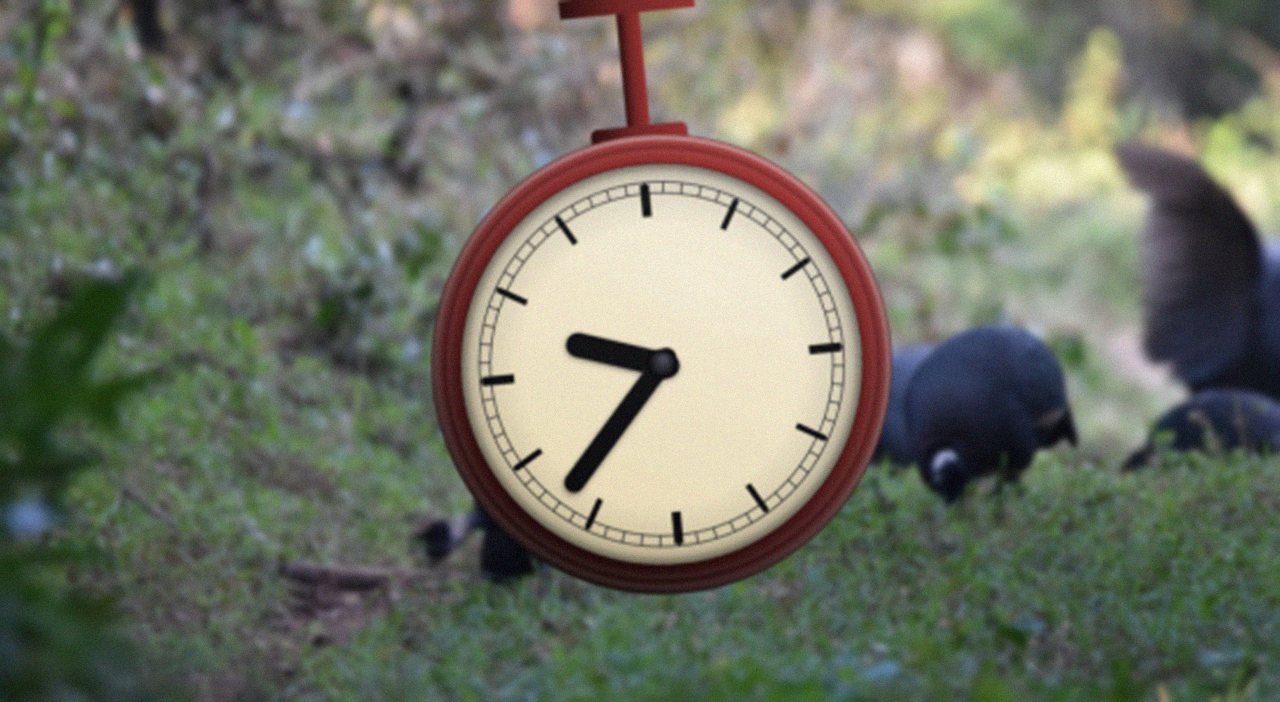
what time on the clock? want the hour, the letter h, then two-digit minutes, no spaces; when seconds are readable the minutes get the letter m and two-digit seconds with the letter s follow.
9h37
